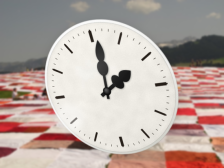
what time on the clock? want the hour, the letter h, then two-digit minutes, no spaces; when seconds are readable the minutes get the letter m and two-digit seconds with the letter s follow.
2h01
